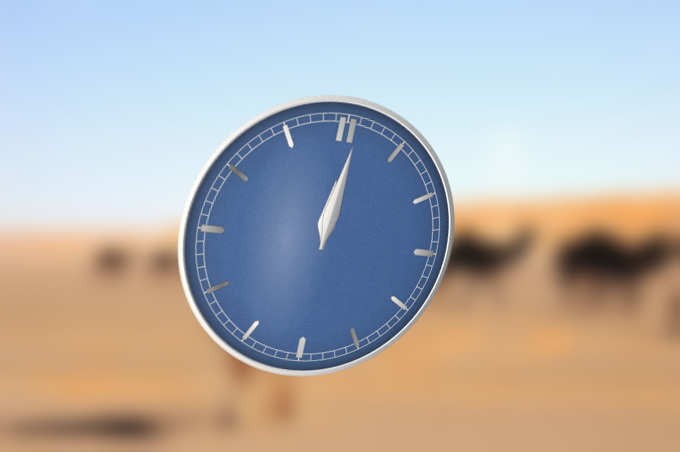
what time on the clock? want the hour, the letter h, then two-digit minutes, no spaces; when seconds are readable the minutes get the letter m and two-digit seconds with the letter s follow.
12h01
